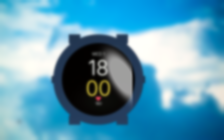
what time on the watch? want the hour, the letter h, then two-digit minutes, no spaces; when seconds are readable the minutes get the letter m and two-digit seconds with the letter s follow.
18h00
